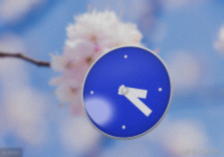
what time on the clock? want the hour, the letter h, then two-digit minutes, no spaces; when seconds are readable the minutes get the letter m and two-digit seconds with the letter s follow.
3h22
